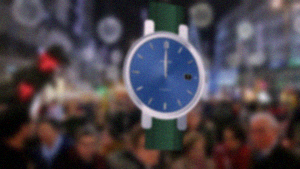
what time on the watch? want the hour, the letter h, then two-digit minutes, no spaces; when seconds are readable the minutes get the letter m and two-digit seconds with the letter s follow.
12h00
